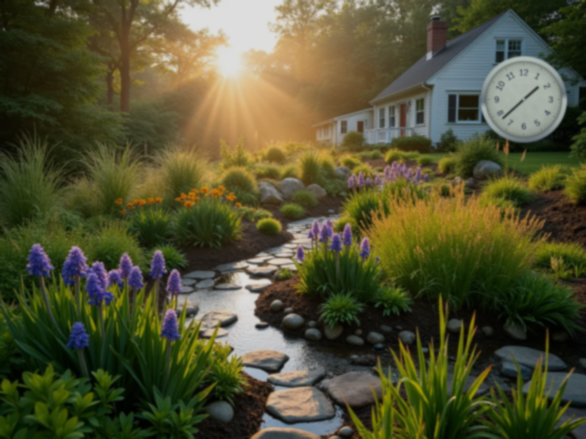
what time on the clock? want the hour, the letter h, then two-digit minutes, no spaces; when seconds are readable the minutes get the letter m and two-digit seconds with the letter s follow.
1h38
